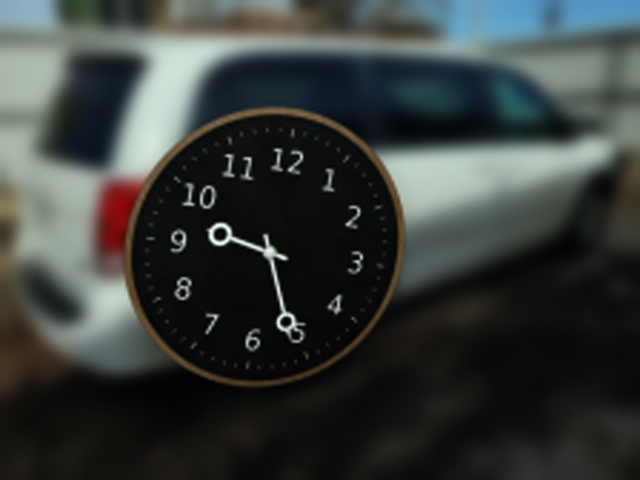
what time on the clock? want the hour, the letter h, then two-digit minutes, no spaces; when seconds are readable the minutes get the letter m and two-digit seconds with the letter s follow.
9h26
